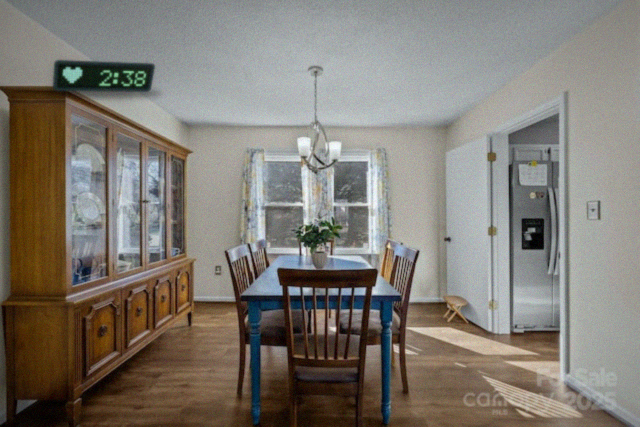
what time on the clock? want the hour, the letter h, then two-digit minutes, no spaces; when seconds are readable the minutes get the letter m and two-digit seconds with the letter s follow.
2h38
